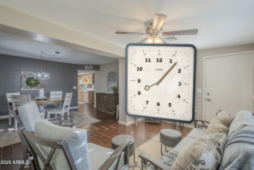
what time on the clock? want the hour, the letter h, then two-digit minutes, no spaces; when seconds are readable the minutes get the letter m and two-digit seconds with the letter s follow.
8h07
